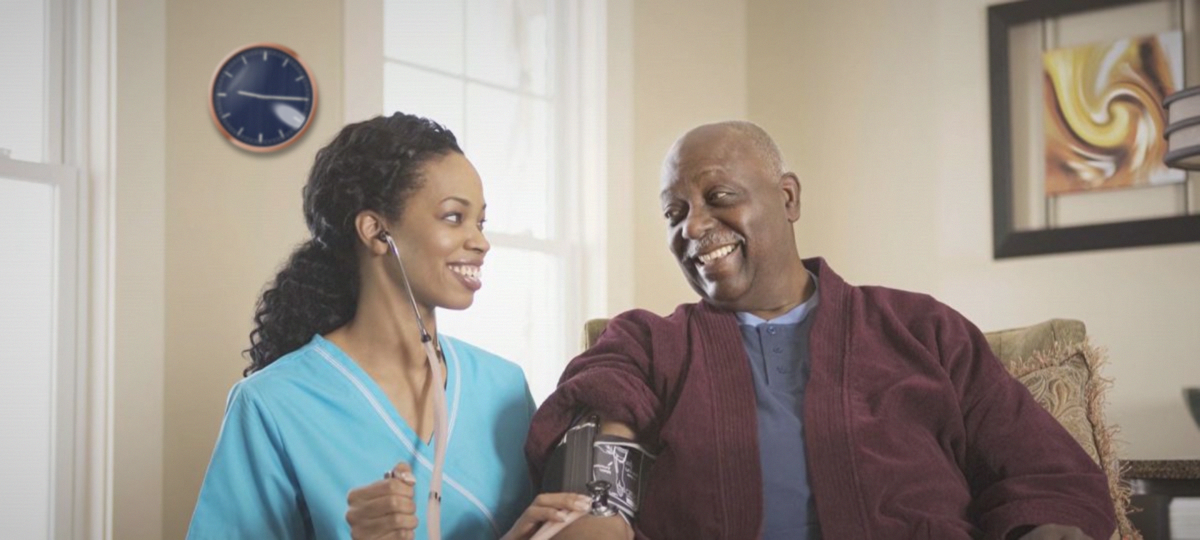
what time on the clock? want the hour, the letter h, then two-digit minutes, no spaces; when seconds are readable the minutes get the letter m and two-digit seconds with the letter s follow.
9h15
